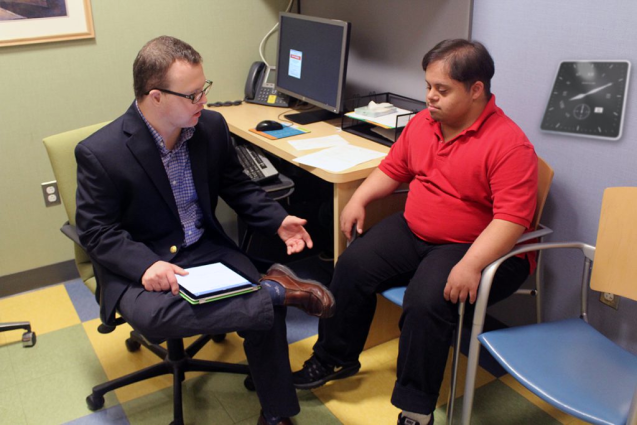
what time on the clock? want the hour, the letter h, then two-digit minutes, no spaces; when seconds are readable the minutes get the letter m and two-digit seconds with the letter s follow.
8h10
